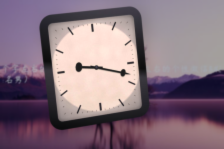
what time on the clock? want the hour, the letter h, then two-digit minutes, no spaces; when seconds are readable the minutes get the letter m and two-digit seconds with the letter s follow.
9h18
